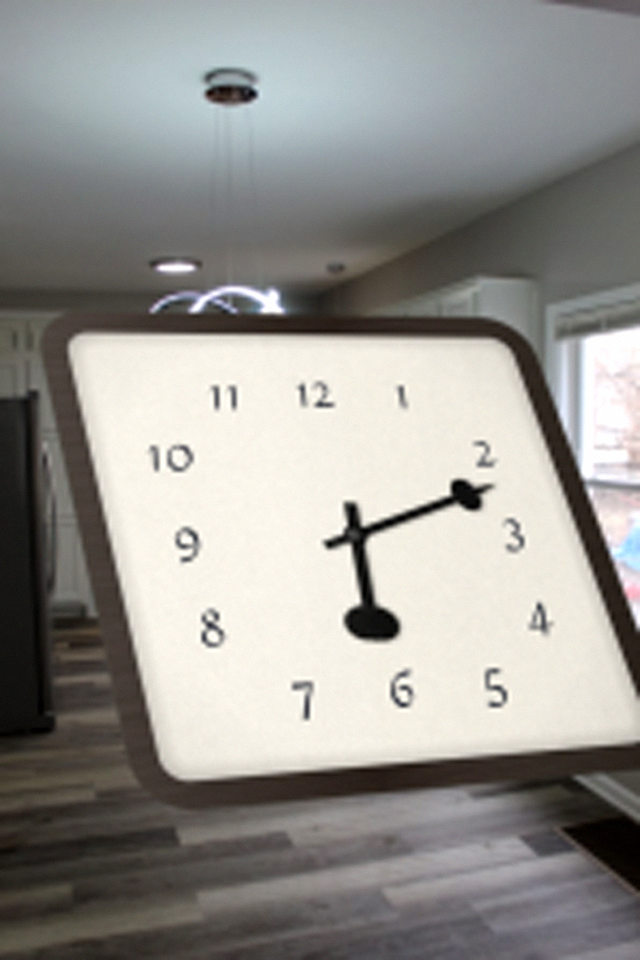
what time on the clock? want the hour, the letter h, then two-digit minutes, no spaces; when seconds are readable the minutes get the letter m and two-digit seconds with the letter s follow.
6h12
